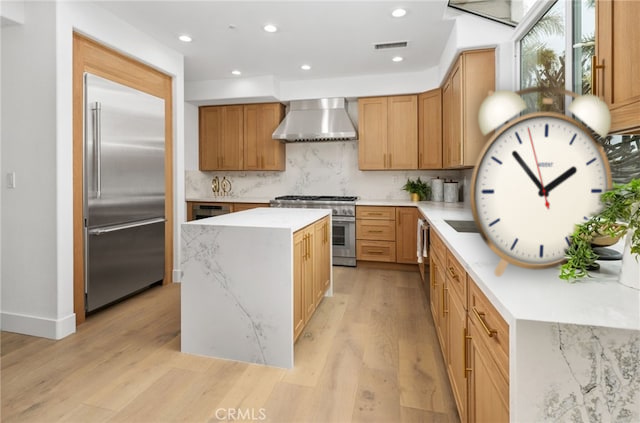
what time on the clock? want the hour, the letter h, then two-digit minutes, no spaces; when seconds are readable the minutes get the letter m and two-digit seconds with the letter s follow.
1h52m57s
